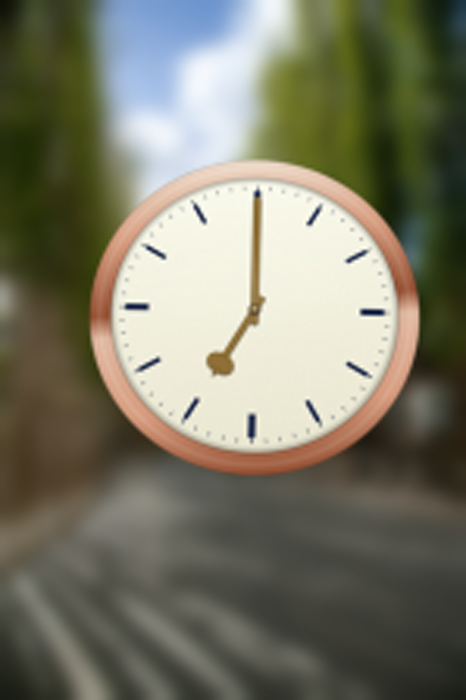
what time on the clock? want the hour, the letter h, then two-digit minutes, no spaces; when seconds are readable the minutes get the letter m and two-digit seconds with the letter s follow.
7h00
